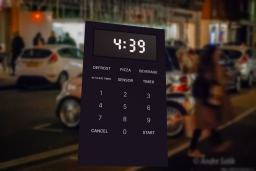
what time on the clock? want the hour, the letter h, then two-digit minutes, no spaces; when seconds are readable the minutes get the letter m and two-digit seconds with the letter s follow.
4h39
